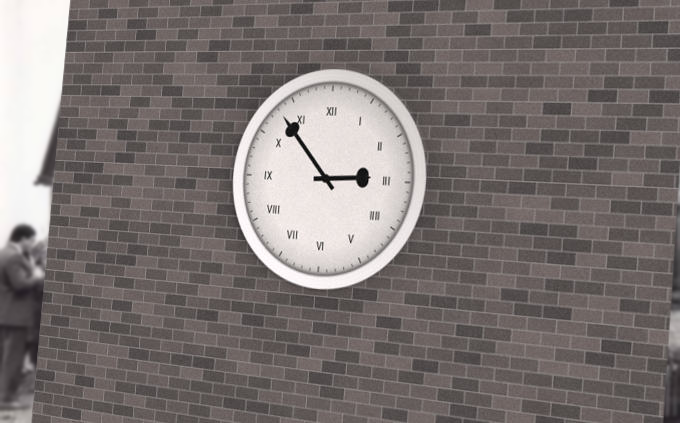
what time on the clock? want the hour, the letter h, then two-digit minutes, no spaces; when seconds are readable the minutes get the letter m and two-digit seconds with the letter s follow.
2h53
